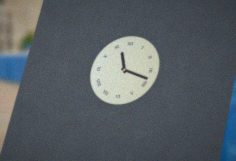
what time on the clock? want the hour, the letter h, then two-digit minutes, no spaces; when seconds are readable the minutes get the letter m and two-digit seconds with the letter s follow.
11h18
